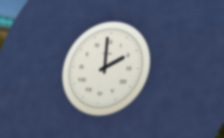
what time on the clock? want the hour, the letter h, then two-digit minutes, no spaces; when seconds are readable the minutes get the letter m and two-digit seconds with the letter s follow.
1h59
